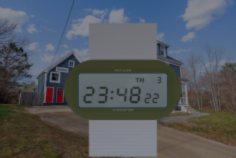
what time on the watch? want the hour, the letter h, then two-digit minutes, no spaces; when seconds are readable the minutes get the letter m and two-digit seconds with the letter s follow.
23h48m22s
